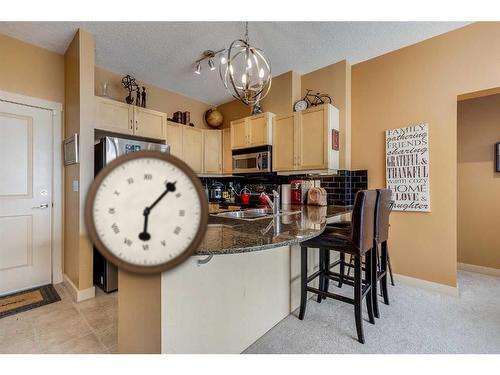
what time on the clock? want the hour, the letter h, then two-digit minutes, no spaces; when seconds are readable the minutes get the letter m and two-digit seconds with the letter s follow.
6h07
